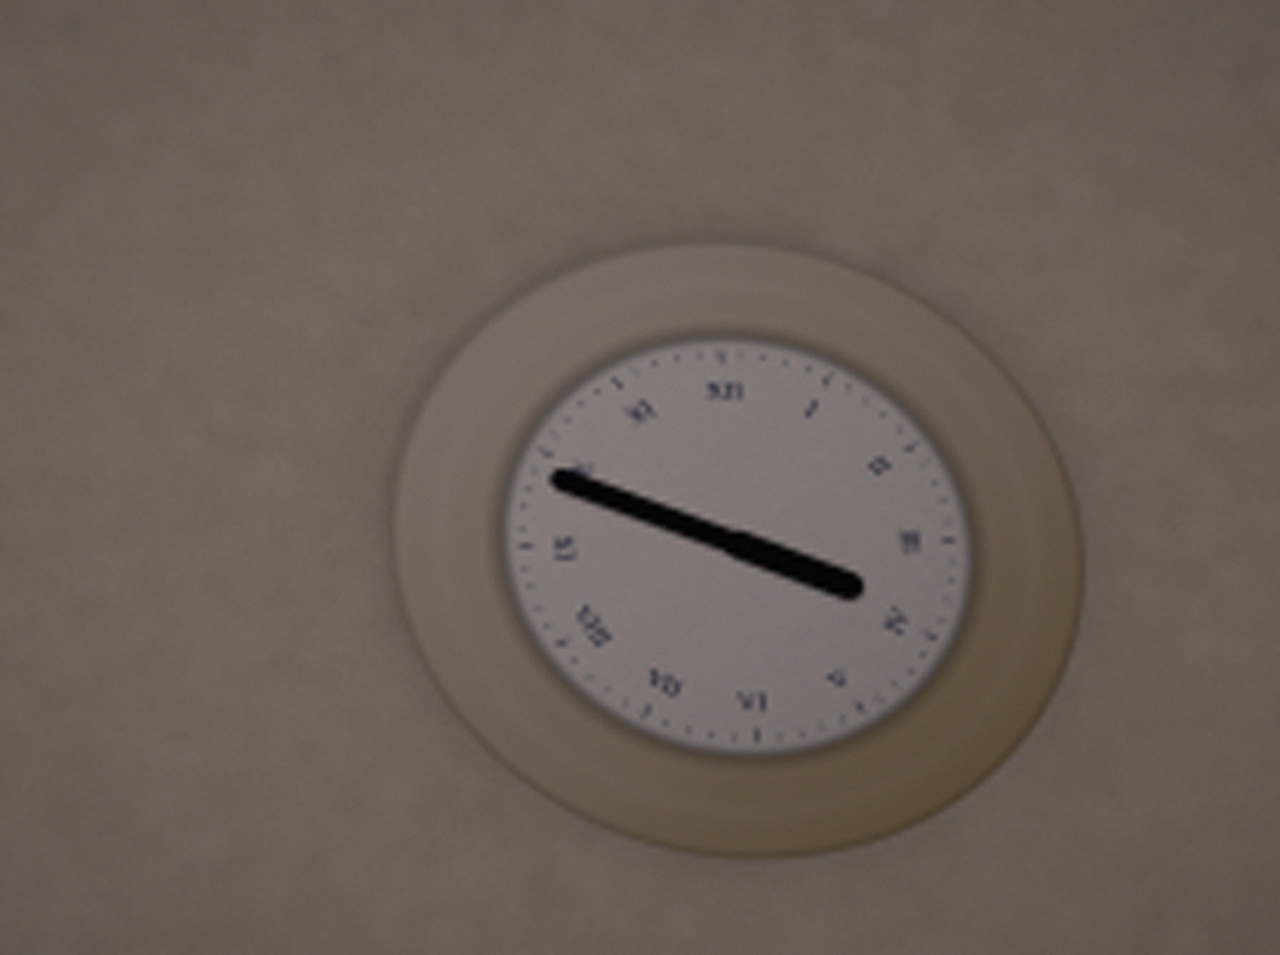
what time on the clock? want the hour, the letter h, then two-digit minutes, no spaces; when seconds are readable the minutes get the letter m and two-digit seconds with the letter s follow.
3h49
